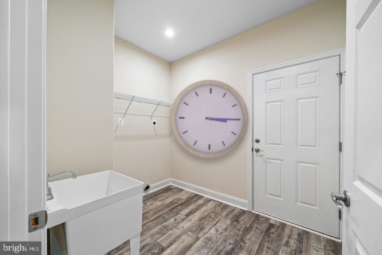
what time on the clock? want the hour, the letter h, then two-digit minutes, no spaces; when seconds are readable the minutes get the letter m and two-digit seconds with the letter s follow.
3h15
